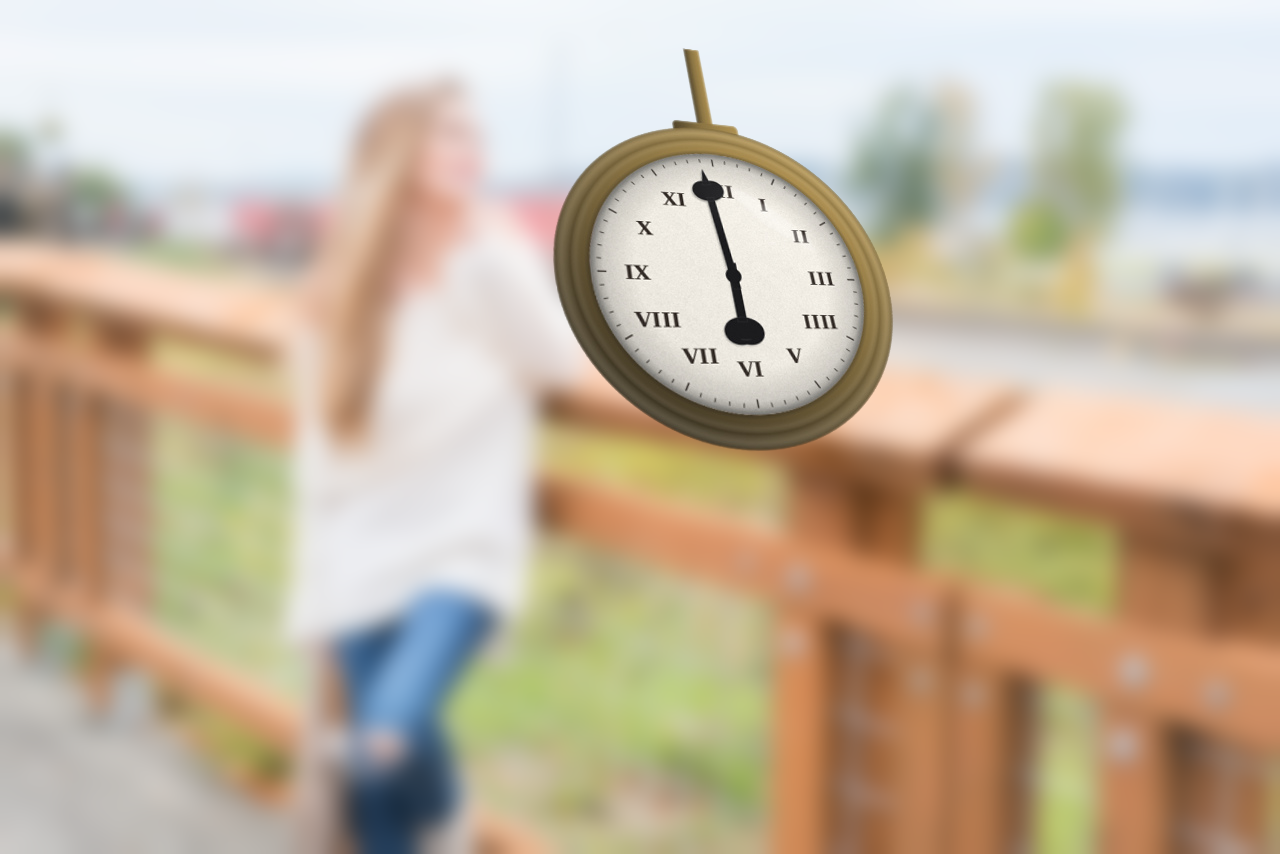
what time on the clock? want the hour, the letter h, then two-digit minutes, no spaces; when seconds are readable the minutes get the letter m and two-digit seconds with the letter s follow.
5h59
